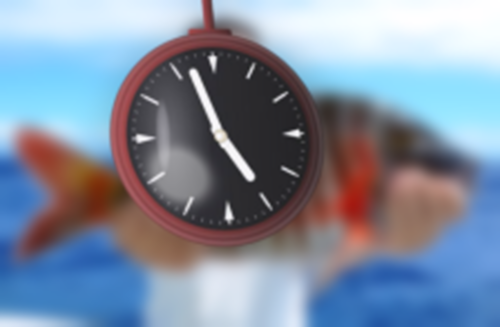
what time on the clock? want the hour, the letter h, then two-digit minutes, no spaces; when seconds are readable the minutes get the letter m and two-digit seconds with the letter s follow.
4h57
